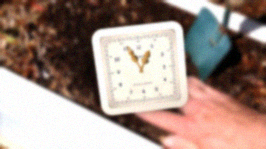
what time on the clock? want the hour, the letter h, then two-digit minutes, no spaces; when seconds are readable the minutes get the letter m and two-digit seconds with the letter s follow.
12h56
